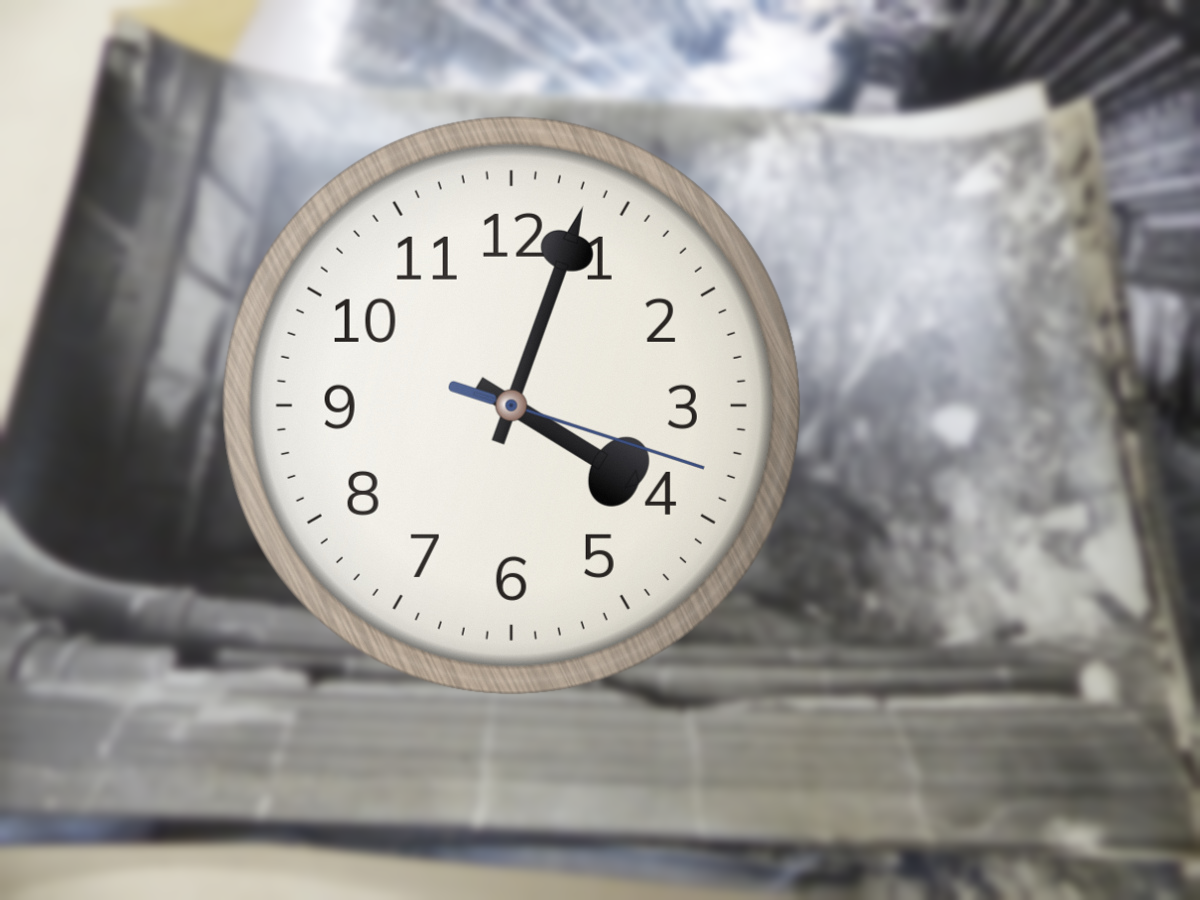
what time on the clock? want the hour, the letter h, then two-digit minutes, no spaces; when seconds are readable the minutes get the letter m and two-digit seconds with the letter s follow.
4h03m18s
